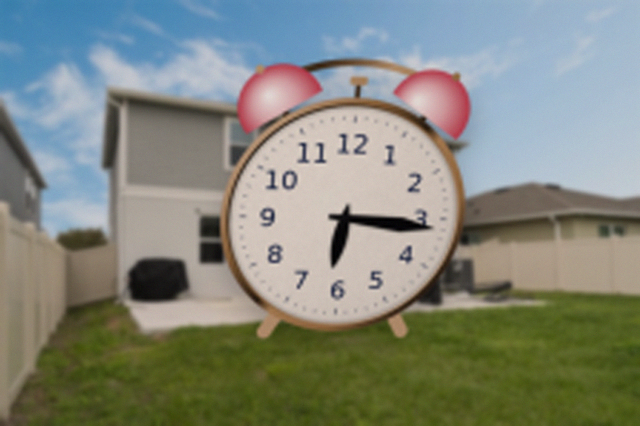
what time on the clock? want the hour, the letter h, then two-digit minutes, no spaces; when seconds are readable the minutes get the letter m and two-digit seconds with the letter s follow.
6h16
